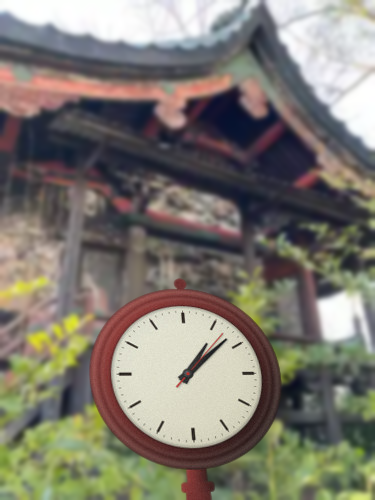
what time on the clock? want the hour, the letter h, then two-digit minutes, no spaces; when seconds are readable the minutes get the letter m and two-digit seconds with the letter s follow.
1h08m07s
